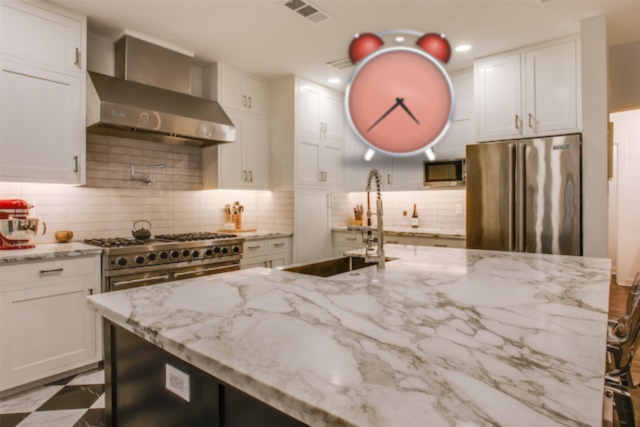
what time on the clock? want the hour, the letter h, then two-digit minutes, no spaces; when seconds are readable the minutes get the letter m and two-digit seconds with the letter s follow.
4h38
